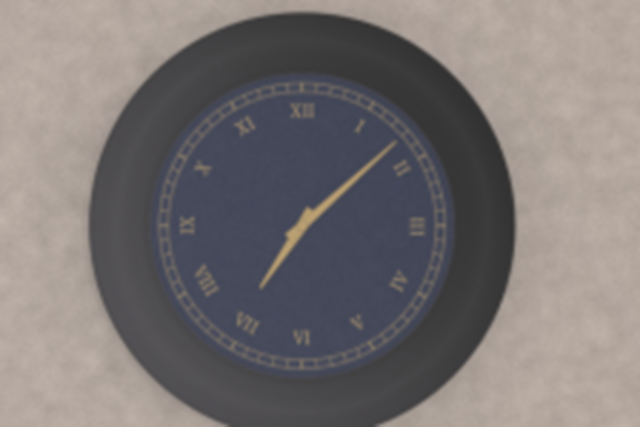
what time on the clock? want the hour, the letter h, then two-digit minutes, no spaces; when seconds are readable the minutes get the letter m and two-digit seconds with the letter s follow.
7h08
